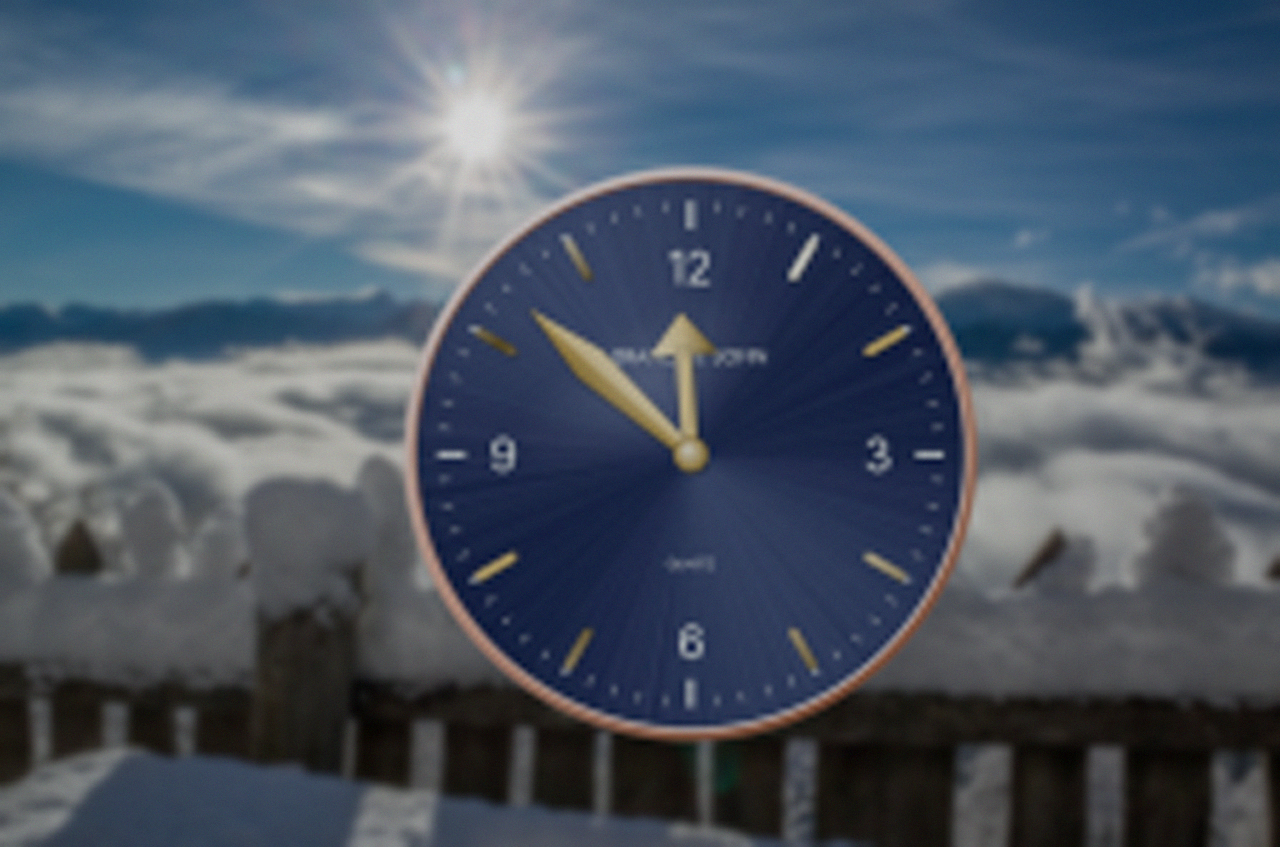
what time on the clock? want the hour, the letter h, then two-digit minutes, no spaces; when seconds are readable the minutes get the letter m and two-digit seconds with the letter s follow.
11h52
